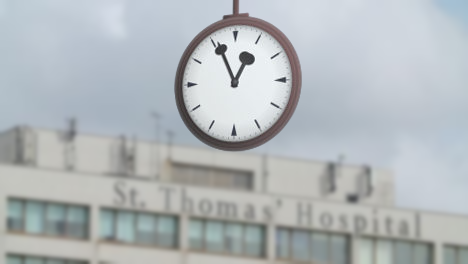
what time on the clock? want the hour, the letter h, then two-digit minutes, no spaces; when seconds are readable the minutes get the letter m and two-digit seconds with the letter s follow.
12h56
